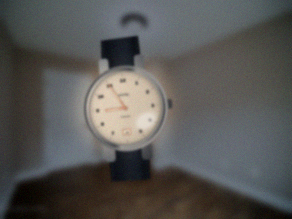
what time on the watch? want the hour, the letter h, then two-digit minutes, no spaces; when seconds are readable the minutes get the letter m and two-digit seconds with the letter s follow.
8h55
